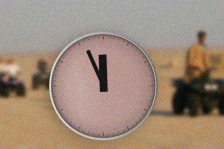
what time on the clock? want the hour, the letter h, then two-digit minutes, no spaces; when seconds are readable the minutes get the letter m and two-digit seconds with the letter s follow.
11h56
